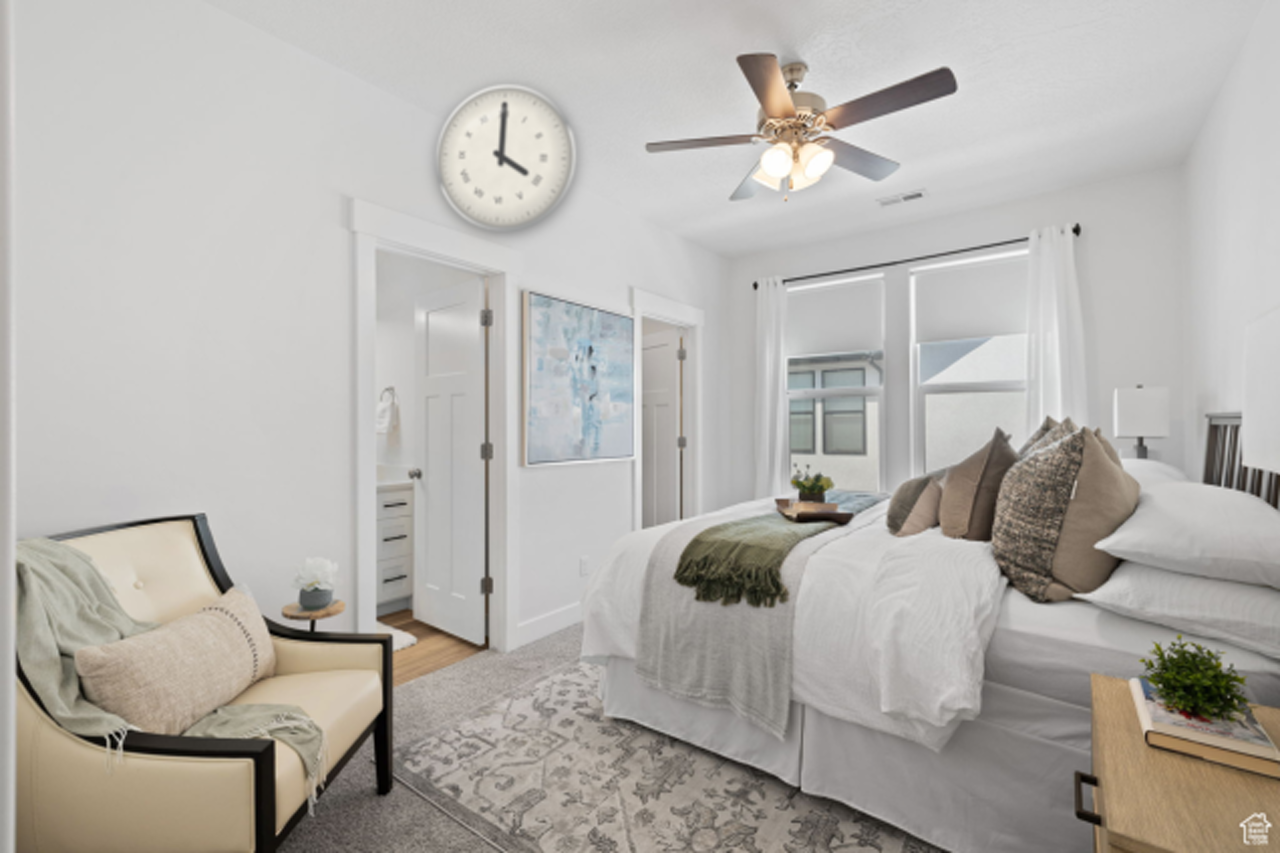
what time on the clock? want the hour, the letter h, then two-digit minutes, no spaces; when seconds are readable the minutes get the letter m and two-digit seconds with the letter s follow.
4h00
